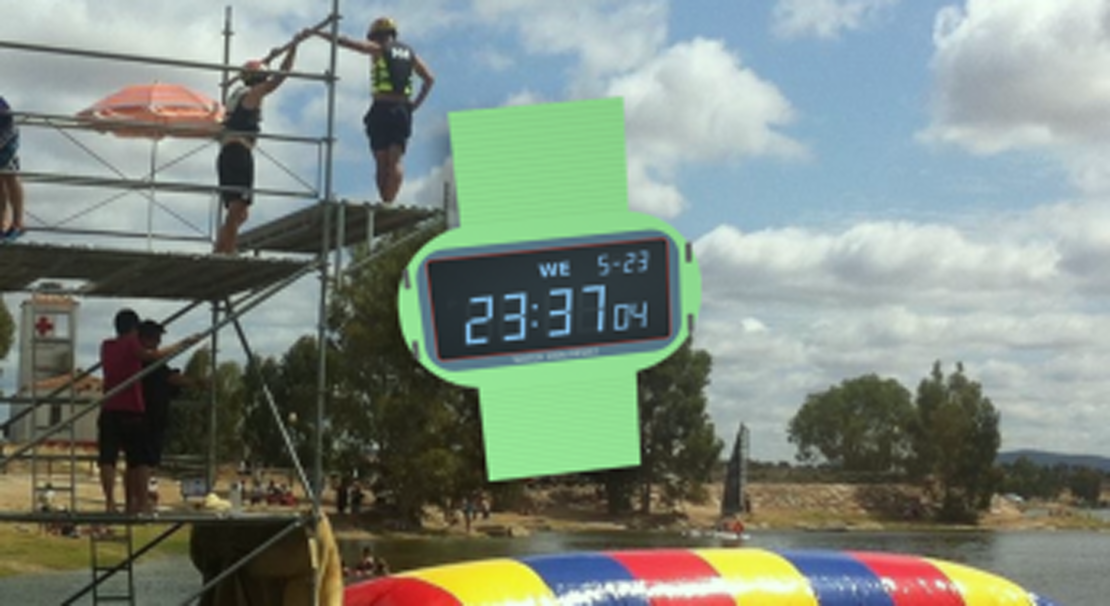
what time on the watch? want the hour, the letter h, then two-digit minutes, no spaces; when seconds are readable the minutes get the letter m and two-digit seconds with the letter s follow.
23h37m04s
